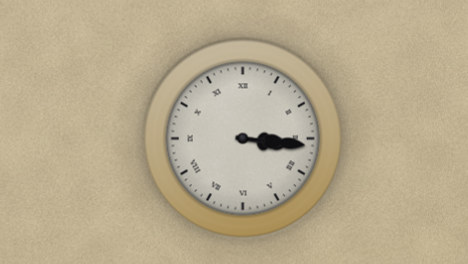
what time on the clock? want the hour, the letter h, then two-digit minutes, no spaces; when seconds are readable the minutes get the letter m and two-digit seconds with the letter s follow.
3h16
